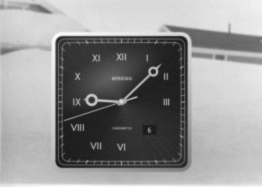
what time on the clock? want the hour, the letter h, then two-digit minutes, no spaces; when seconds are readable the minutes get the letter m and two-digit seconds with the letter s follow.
9h07m42s
